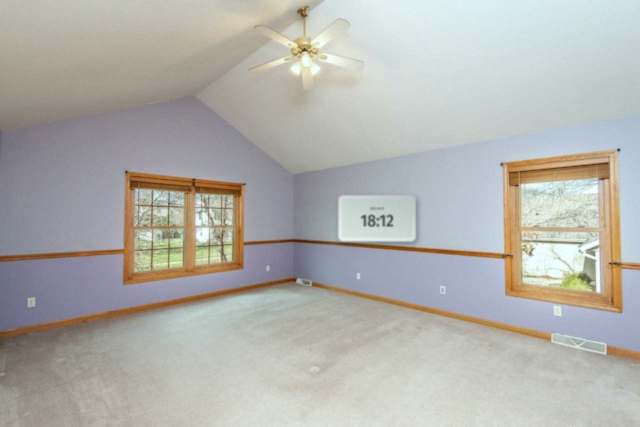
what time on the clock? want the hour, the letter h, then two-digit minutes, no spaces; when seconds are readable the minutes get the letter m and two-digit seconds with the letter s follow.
18h12
